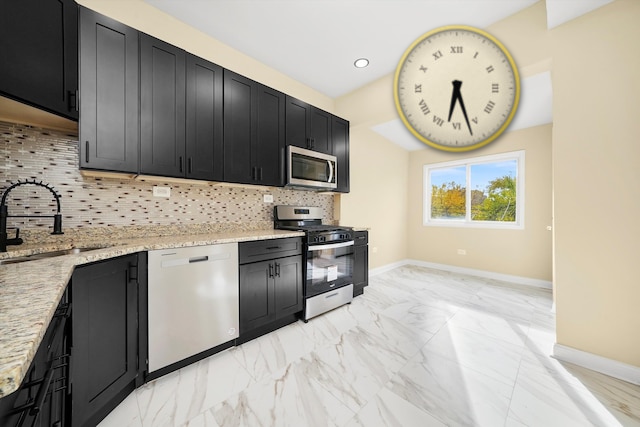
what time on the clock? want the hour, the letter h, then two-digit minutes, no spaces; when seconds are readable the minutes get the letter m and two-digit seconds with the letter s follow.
6h27
